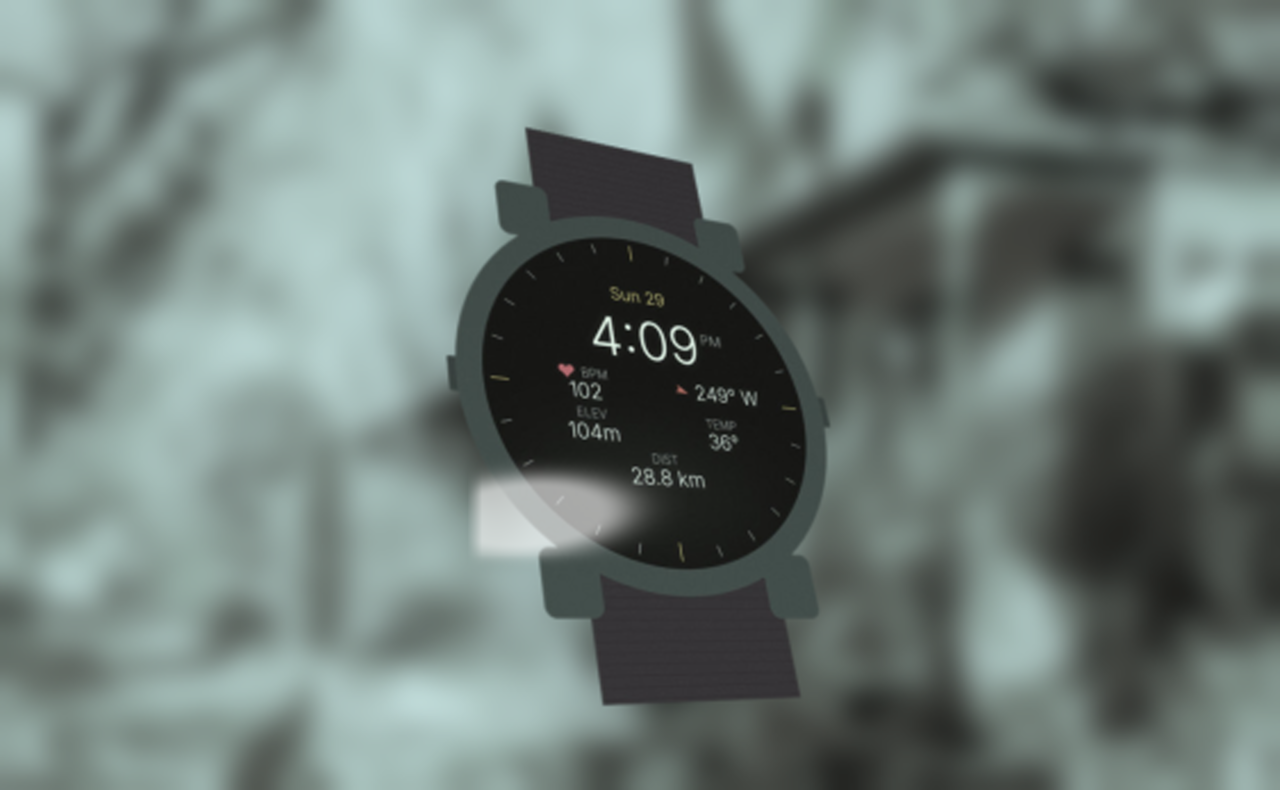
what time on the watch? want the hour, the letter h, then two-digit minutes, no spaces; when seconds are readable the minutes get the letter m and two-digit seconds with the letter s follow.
4h09
